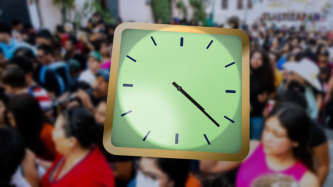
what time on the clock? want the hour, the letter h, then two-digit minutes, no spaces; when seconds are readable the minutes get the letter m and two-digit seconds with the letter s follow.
4h22
